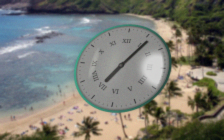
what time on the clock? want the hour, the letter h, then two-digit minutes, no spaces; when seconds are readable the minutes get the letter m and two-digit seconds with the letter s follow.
7h06
